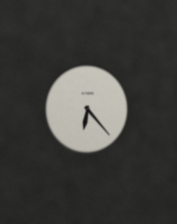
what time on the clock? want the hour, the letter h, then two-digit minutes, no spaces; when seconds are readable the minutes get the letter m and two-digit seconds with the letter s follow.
6h23
